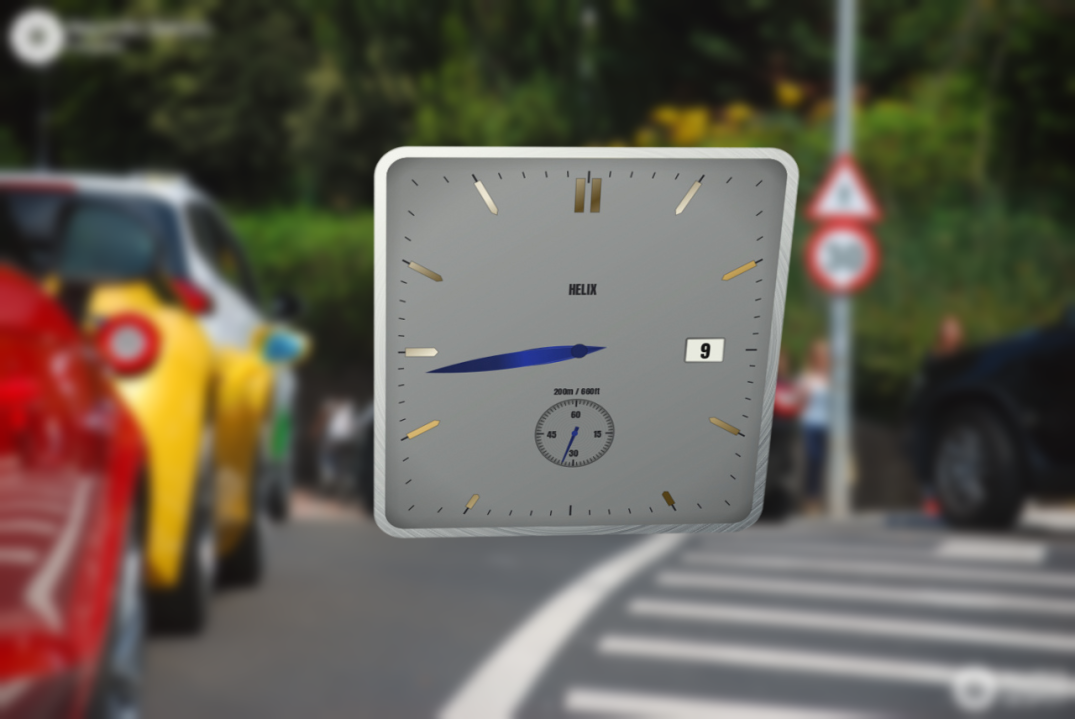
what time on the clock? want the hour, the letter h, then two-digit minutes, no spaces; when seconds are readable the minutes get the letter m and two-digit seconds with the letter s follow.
8h43m33s
